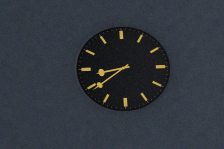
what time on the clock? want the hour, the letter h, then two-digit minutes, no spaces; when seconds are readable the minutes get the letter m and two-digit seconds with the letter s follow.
8h39
